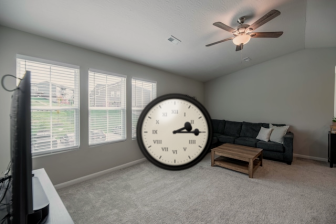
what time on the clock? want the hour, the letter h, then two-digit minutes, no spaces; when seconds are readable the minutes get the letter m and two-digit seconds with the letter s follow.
2h15
